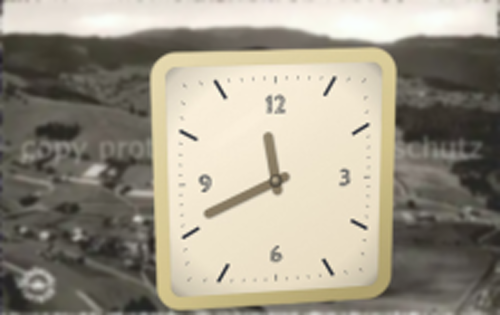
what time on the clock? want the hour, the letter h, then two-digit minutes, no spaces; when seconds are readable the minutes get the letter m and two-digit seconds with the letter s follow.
11h41
